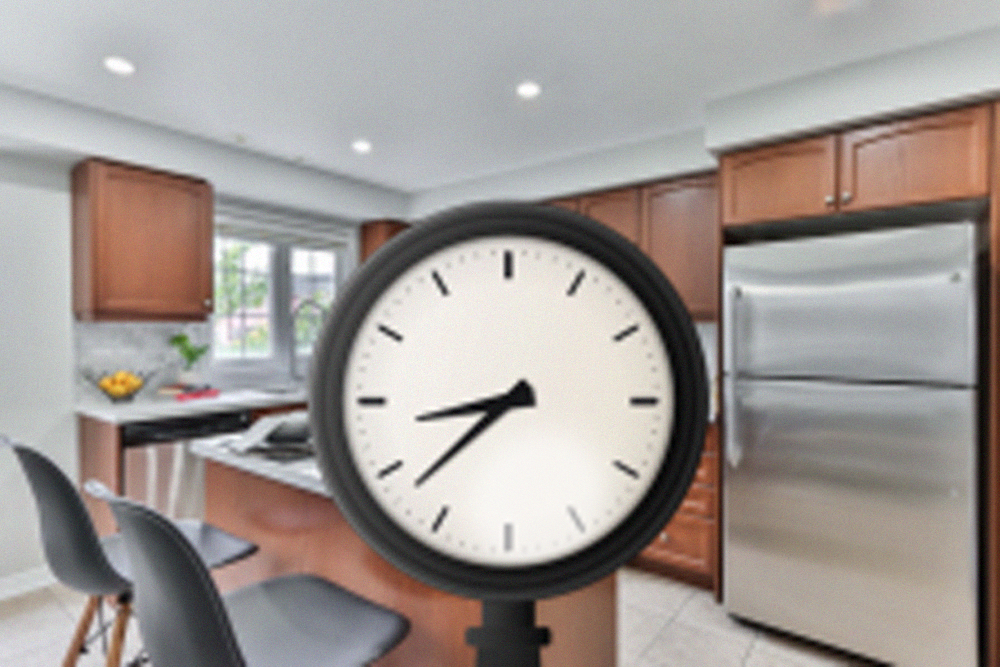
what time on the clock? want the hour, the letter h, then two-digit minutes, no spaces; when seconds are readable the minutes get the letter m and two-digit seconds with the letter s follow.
8h38
